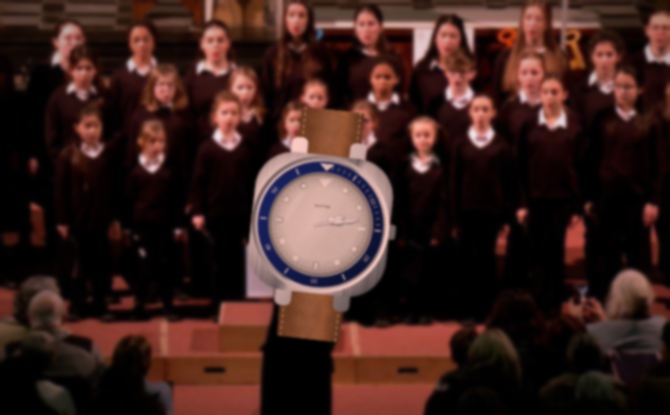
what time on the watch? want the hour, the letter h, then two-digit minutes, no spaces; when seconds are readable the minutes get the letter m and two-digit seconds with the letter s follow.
2h13
